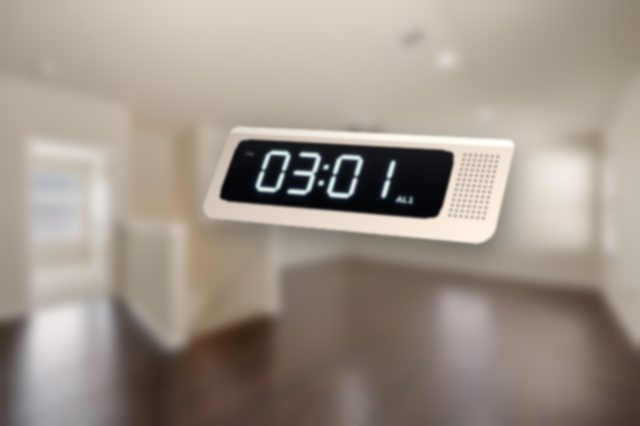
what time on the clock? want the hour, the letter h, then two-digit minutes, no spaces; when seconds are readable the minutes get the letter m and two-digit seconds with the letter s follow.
3h01
